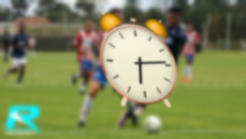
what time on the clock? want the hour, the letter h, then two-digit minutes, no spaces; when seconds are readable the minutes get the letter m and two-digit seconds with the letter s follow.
6h14
